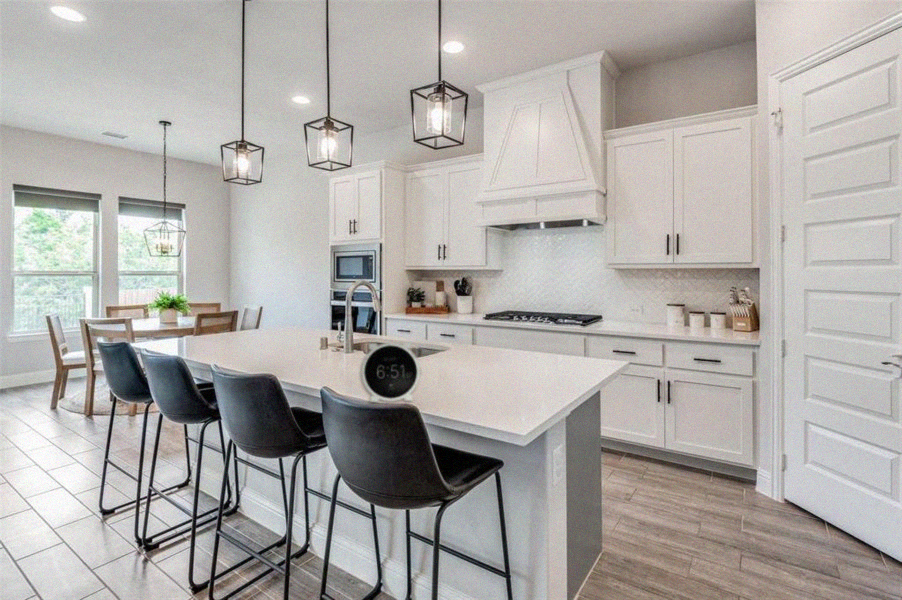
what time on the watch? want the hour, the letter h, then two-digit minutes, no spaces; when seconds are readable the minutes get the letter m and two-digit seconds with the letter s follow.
6h51
